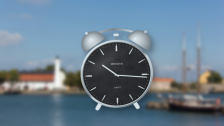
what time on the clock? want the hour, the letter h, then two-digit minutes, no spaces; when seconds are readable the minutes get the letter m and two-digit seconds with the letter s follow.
10h16
